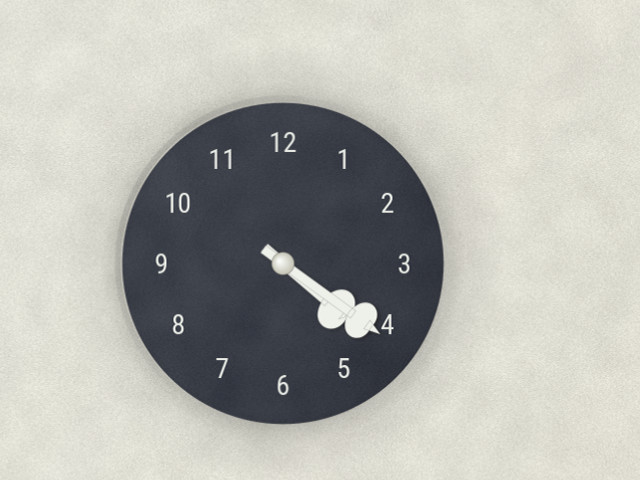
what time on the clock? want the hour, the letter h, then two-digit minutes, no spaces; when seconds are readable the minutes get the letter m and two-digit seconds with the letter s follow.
4h21
